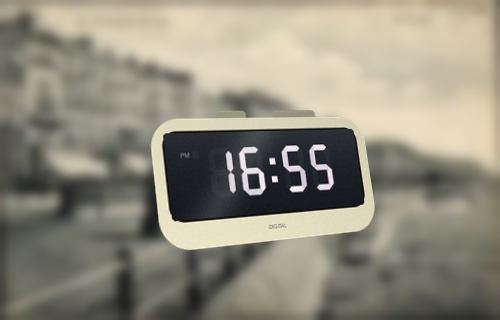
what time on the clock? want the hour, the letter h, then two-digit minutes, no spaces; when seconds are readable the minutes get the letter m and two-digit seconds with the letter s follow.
16h55
